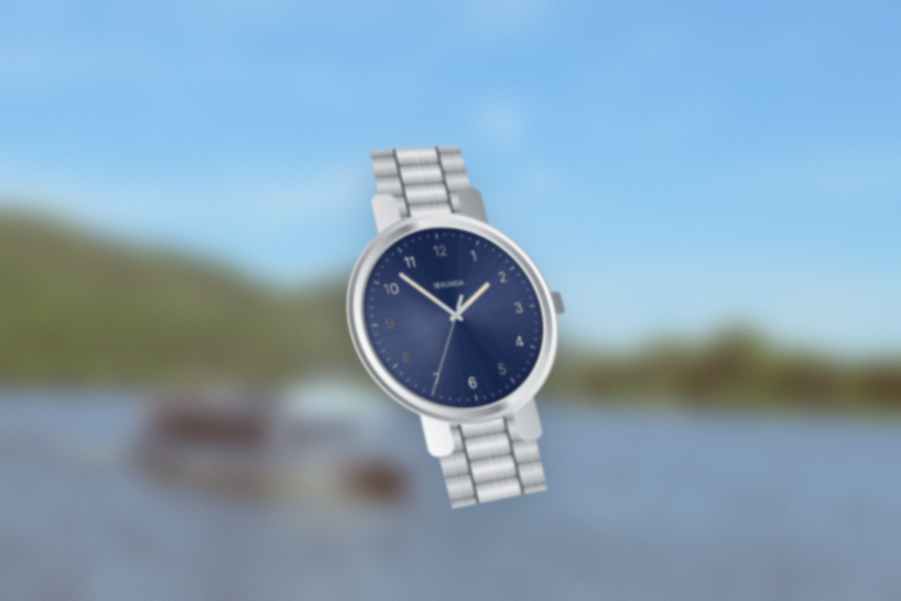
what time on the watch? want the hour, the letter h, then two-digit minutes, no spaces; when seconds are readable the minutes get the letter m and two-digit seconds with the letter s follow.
1h52m35s
